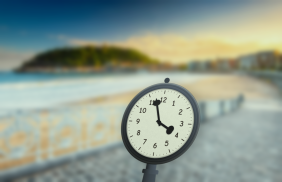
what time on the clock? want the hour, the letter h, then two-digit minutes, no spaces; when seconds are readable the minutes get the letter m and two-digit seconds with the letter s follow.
3h57
